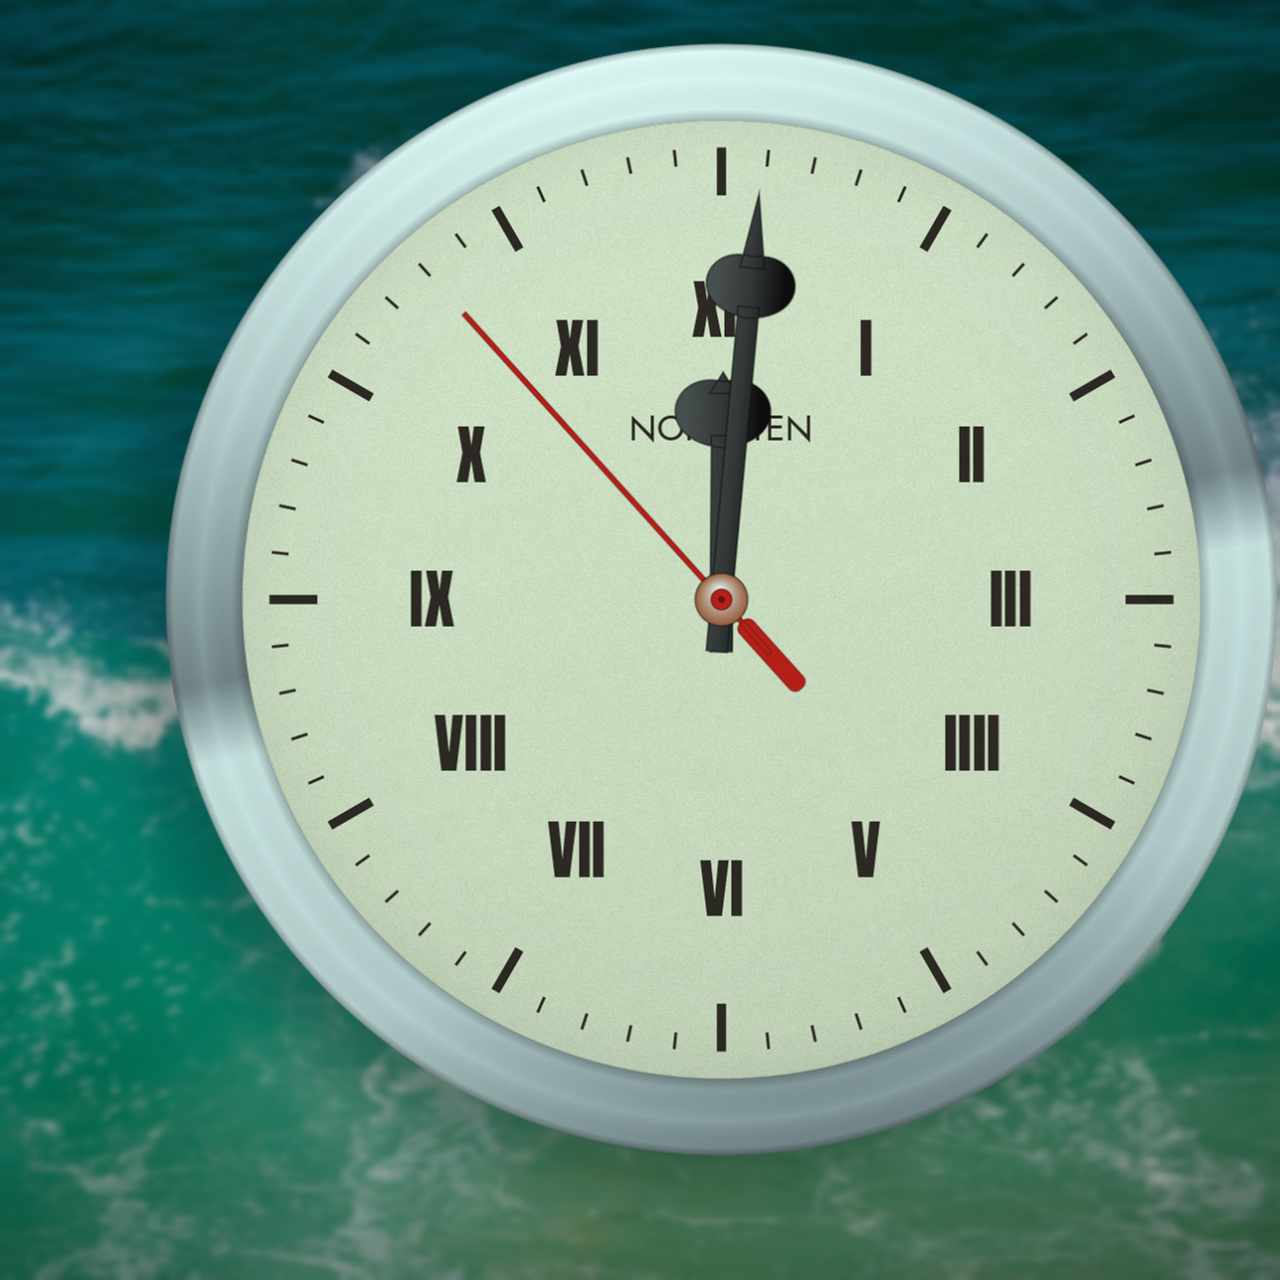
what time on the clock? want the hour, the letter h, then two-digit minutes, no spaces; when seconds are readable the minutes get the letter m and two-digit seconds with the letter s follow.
12h00m53s
